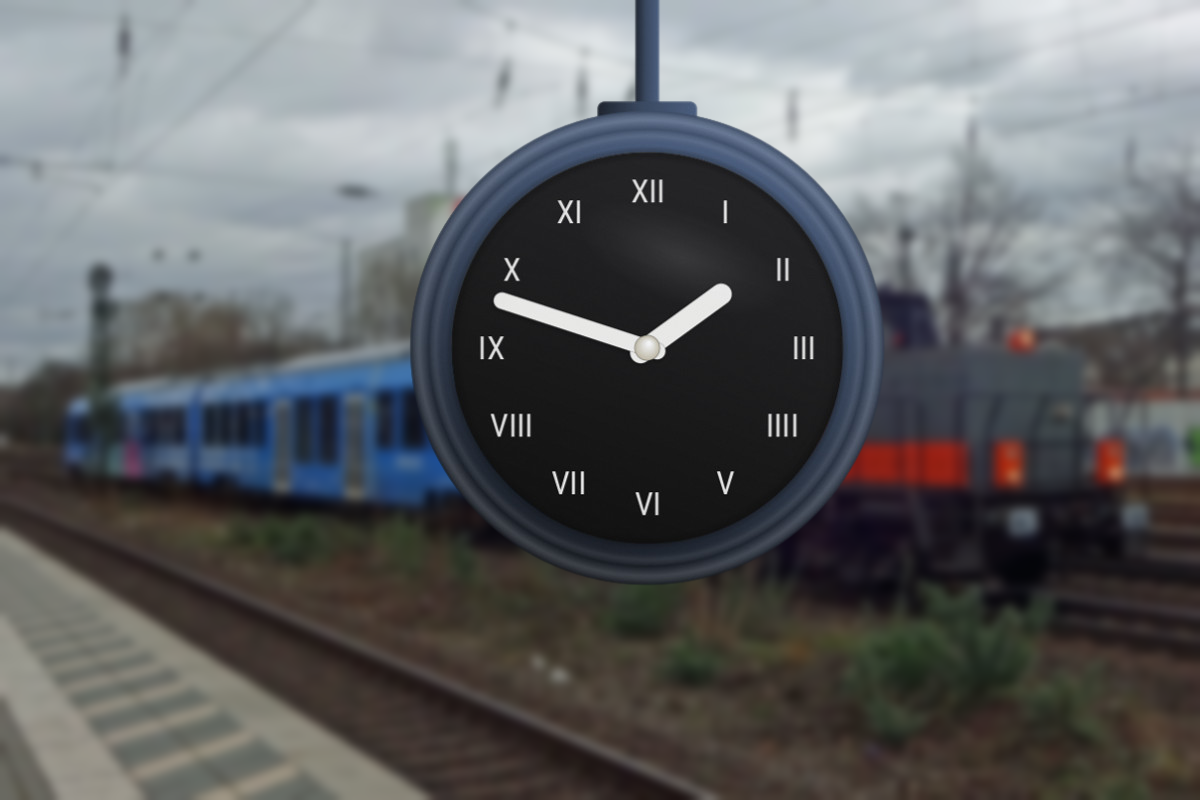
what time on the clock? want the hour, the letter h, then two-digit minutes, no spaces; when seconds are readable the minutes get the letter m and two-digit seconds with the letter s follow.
1h48
